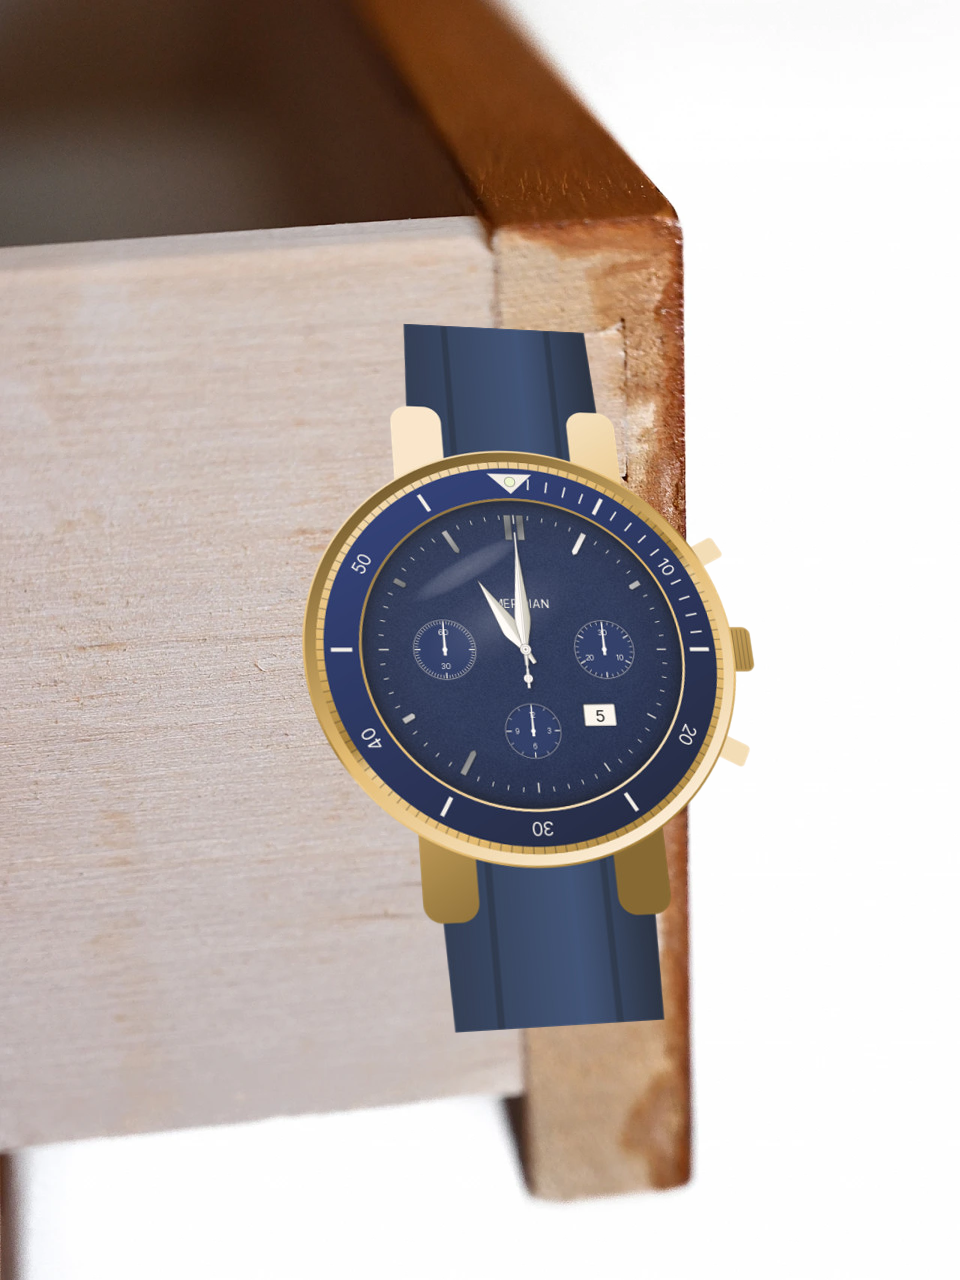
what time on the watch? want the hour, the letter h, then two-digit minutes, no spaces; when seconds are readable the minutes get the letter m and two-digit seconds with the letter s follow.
11h00
